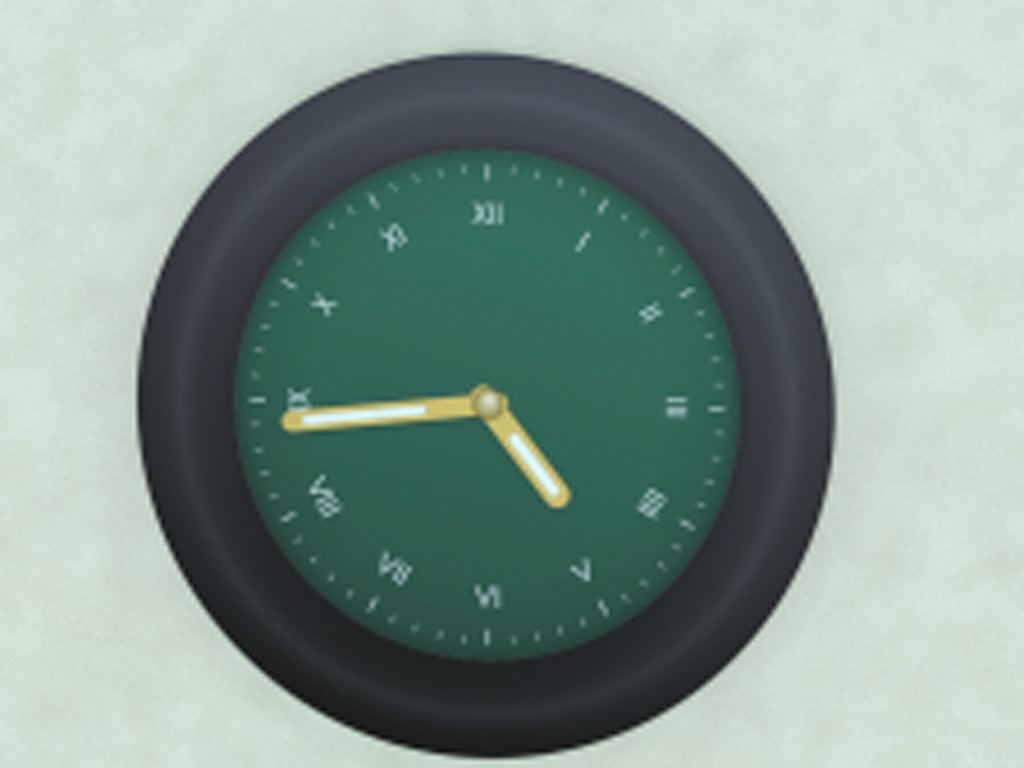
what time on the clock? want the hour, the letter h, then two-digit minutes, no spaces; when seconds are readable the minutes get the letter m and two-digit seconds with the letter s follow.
4h44
